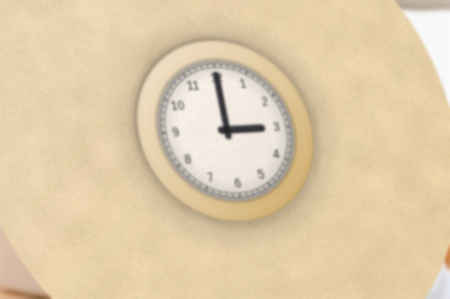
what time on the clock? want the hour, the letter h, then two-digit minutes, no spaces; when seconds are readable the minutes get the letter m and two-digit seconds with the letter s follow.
3h00
